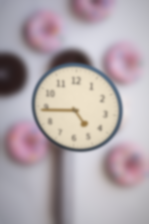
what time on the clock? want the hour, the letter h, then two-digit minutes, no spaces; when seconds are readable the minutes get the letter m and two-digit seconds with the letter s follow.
4h44
